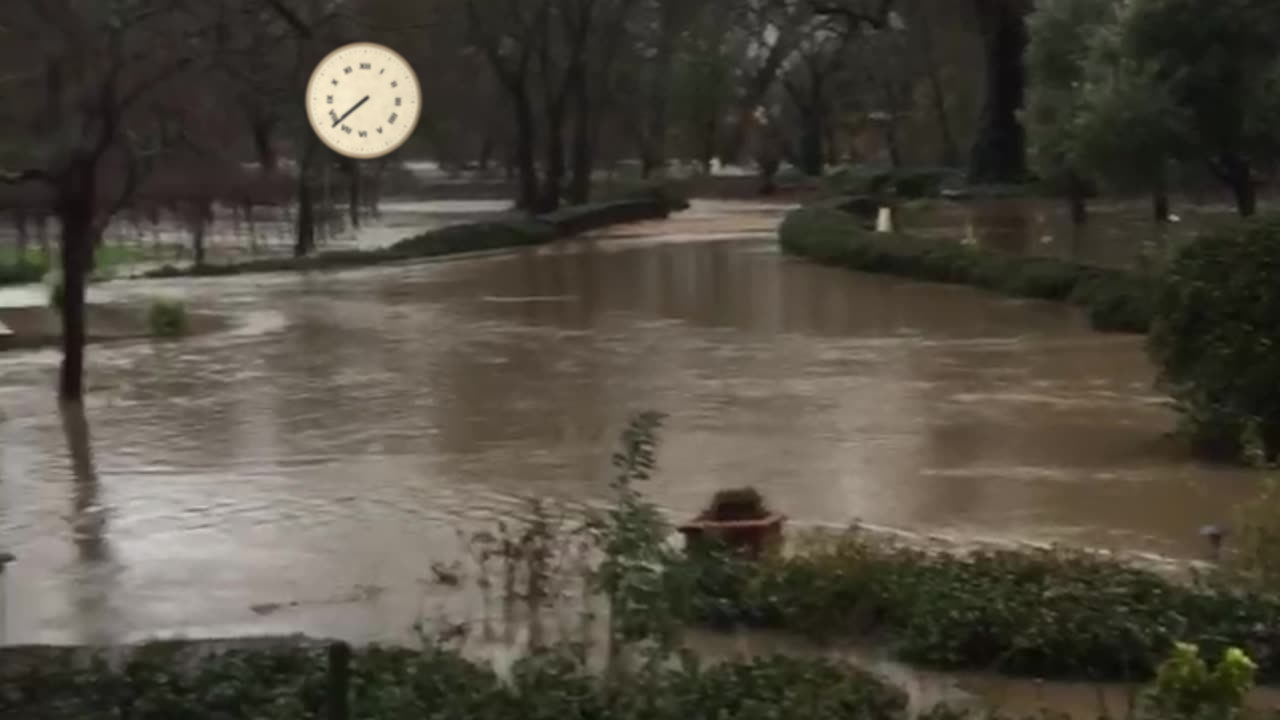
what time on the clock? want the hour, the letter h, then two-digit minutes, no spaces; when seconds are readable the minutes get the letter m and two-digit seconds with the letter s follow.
7h38
